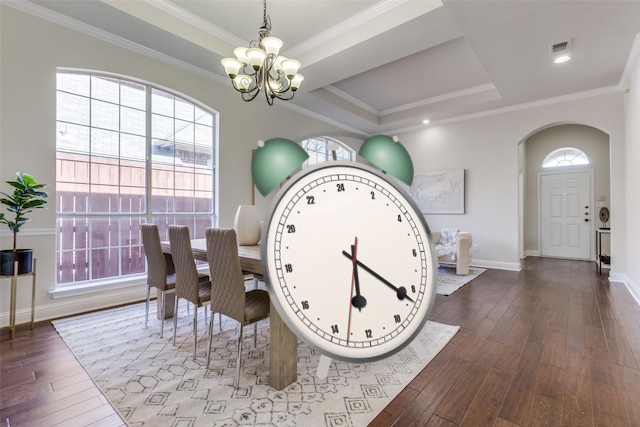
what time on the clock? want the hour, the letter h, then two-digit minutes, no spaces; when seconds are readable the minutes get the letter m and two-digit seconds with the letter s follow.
12h21m33s
